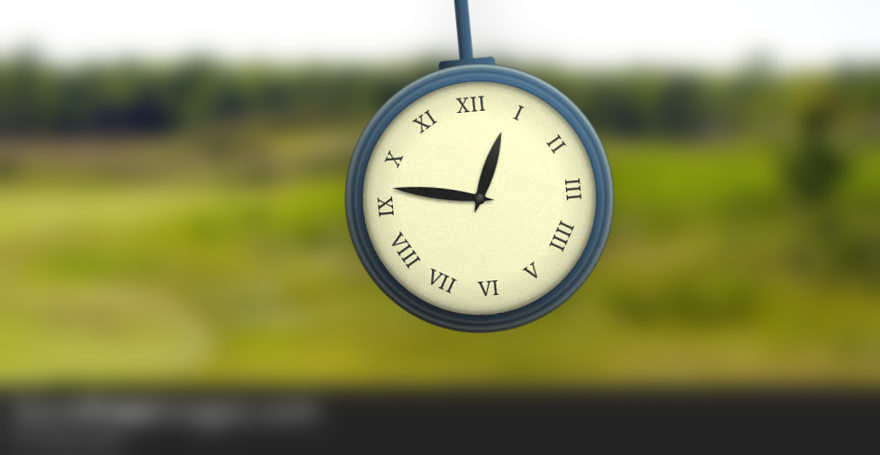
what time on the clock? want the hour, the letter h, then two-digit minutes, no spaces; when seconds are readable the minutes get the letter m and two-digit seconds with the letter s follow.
12h47
